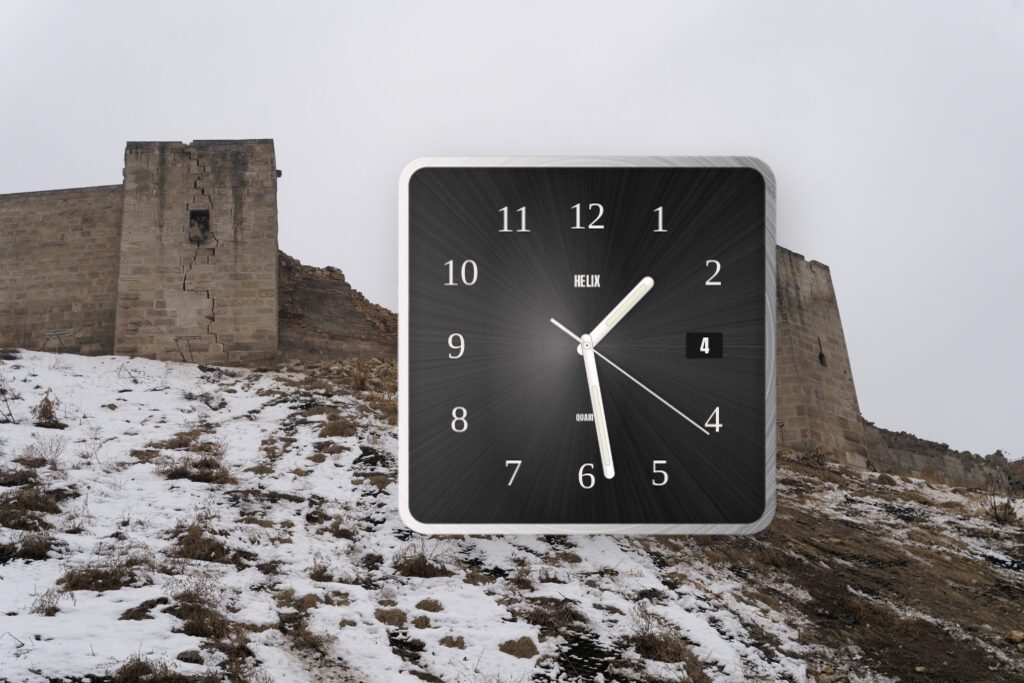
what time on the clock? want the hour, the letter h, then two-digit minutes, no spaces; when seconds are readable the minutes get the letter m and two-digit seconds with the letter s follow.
1h28m21s
